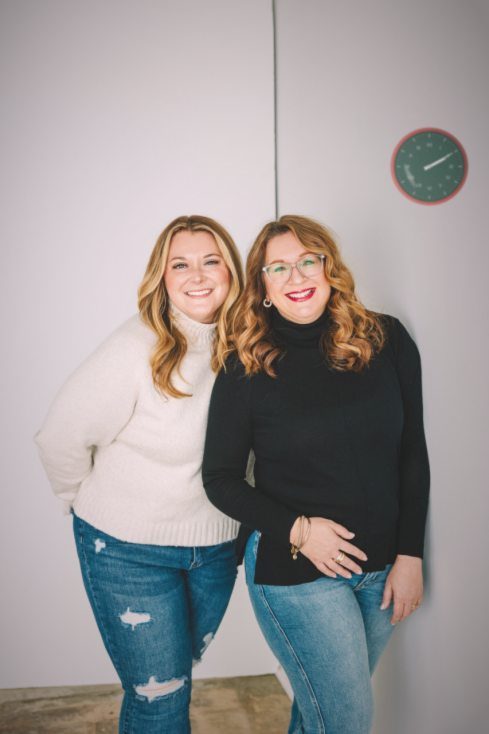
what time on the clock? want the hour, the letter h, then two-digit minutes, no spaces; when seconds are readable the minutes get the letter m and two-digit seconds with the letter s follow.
2h10
